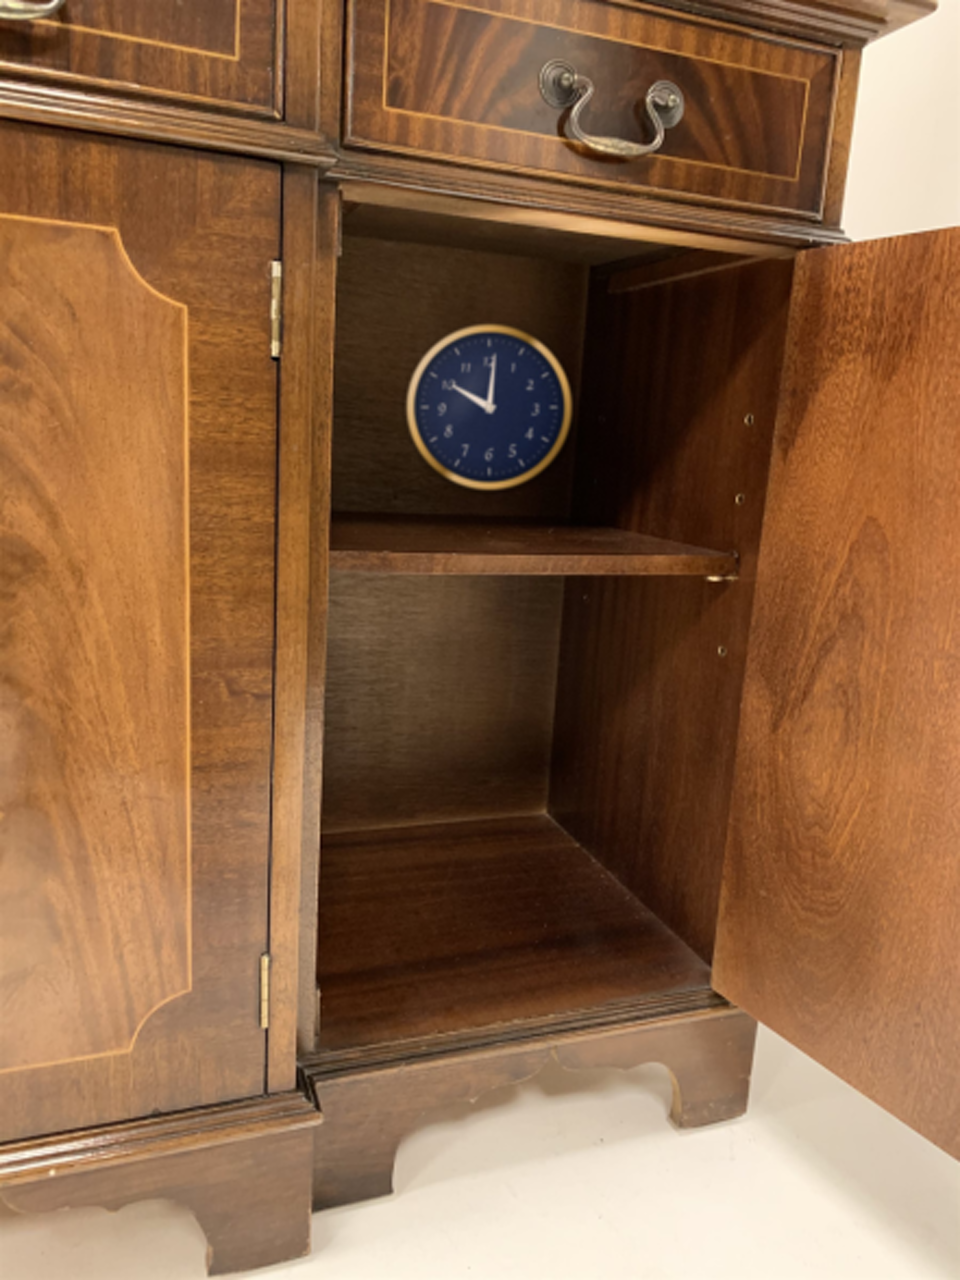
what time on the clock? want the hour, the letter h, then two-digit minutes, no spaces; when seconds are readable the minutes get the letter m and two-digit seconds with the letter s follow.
10h01
